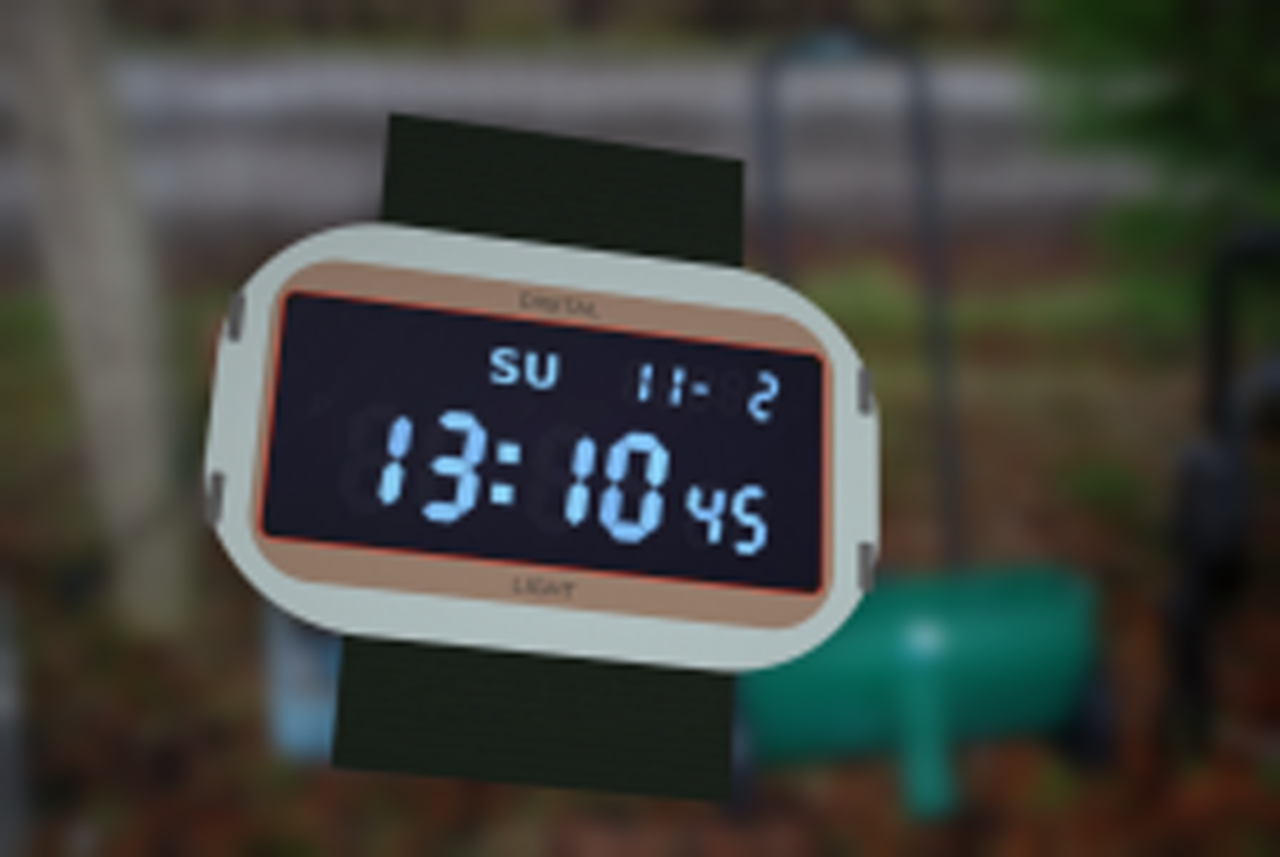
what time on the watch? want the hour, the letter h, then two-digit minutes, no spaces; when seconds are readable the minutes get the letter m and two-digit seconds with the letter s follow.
13h10m45s
